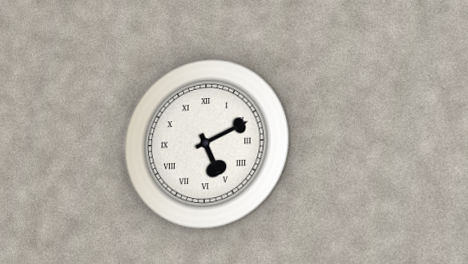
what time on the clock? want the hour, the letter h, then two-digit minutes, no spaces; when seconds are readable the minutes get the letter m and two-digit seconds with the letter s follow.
5h11
